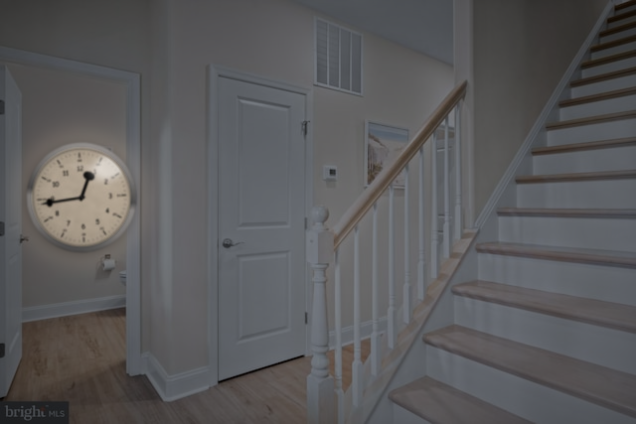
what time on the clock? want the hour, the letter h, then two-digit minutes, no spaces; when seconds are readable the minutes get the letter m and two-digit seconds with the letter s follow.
12h44
